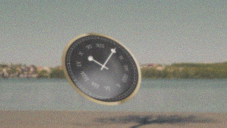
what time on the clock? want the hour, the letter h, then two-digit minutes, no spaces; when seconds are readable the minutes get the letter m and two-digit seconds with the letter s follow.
10h06
